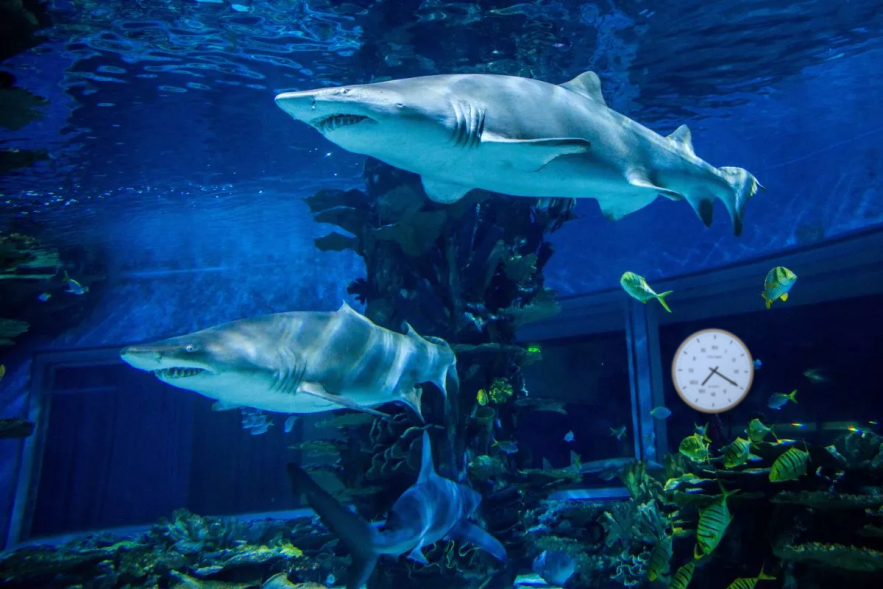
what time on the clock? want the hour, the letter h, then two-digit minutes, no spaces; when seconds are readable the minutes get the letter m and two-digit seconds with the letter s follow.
7h20
